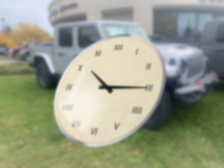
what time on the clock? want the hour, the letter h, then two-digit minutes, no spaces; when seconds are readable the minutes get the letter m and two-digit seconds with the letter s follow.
10h15
